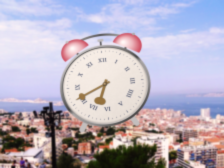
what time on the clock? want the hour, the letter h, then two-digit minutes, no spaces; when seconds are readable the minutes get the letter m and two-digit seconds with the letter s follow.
6h41
